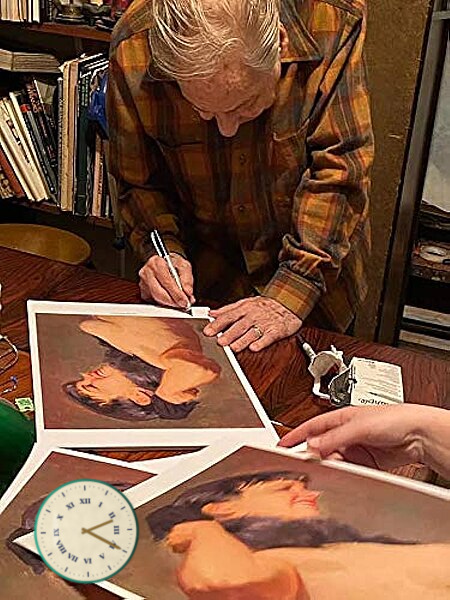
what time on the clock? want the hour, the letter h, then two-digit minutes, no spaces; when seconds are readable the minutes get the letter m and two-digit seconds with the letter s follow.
2h20
